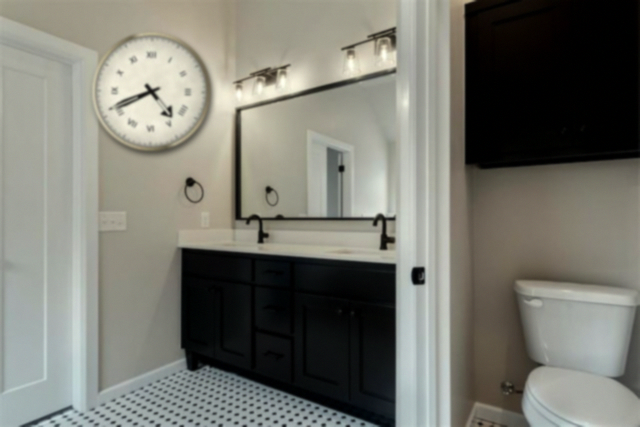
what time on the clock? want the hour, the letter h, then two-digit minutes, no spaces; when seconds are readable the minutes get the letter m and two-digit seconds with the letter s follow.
4h41
